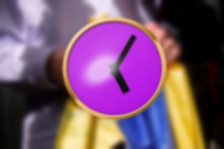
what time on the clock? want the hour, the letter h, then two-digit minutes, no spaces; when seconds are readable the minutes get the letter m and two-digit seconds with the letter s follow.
5h05
